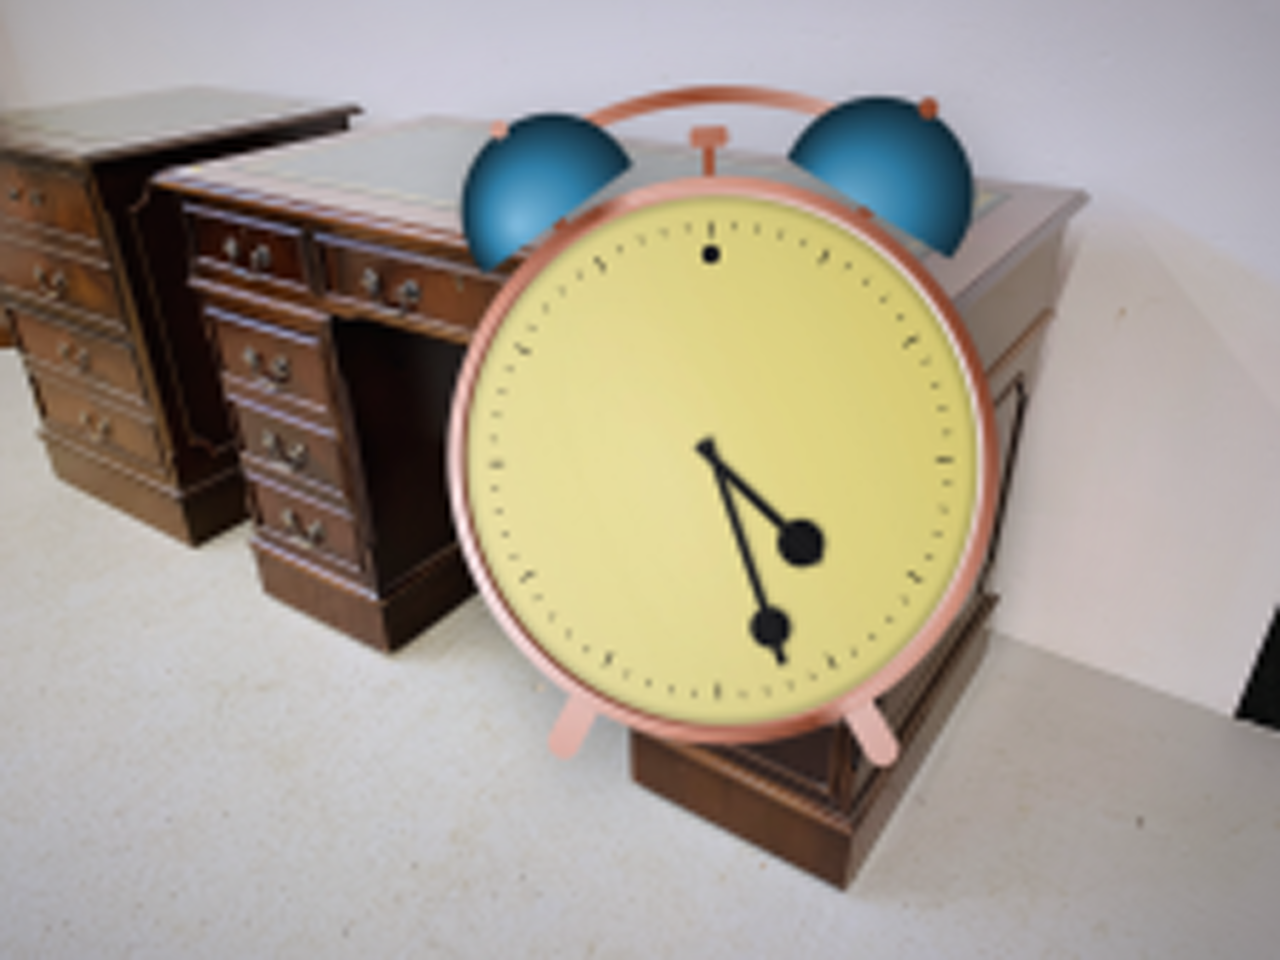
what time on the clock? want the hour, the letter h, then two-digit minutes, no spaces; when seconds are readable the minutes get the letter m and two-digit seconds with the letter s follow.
4h27
